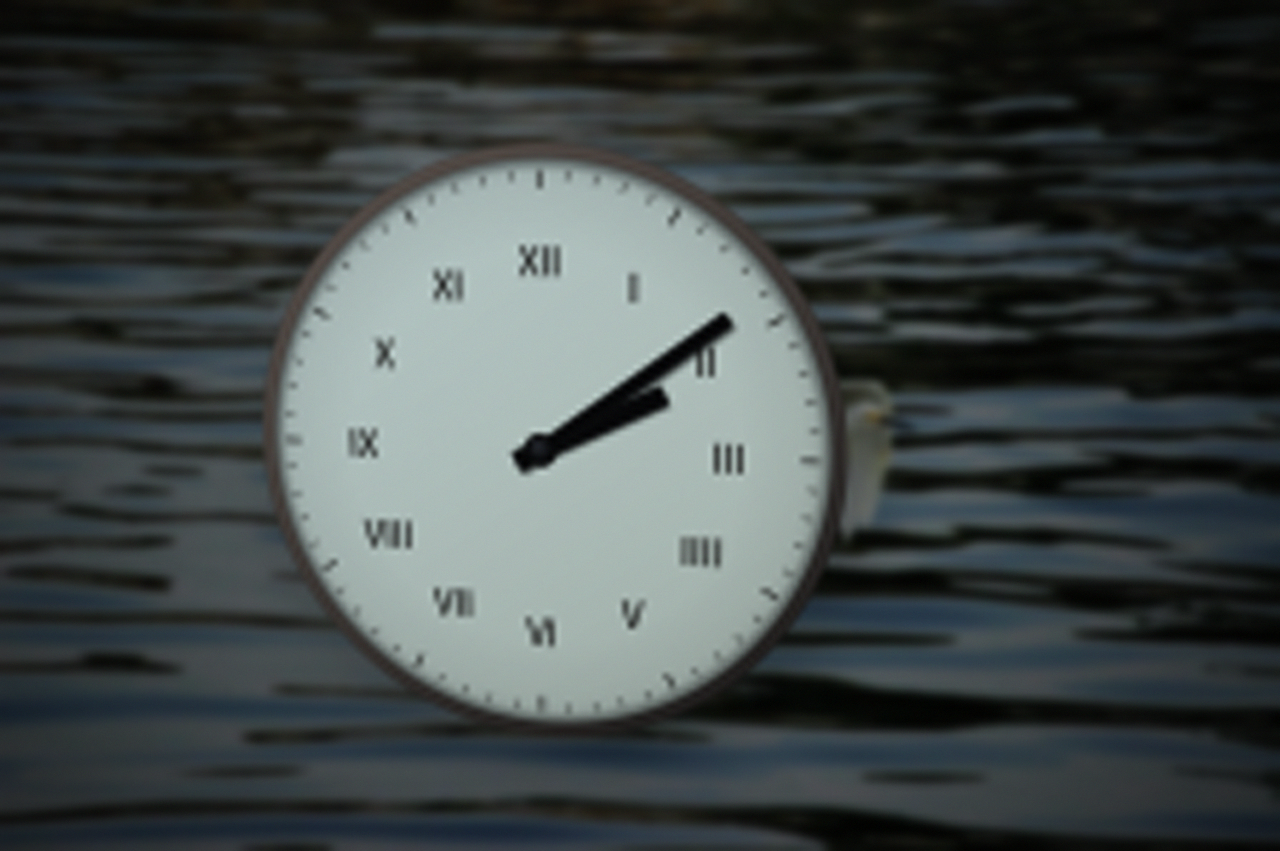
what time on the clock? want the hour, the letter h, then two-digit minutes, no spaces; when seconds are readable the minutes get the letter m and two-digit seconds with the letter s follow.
2h09
